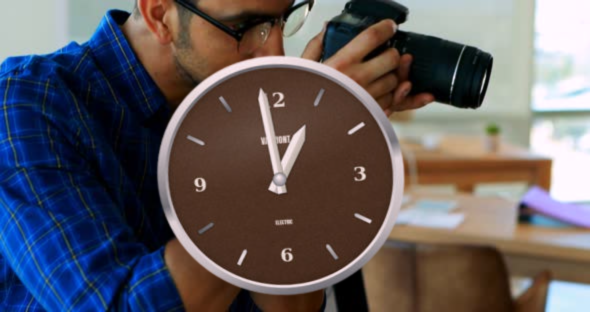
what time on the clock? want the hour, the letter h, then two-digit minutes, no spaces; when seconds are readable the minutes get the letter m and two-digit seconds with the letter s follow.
12h59
